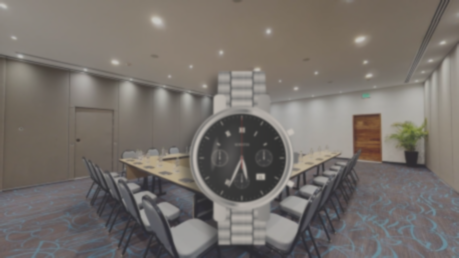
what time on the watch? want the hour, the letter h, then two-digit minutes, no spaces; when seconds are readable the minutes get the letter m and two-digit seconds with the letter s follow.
5h34
